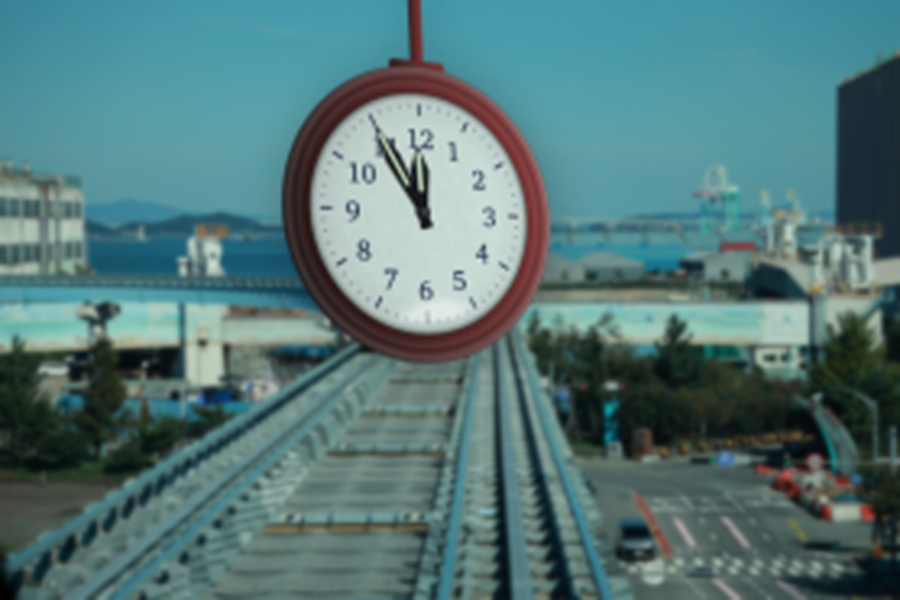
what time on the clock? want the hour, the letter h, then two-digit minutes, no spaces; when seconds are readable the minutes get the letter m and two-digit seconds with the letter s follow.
11h55
